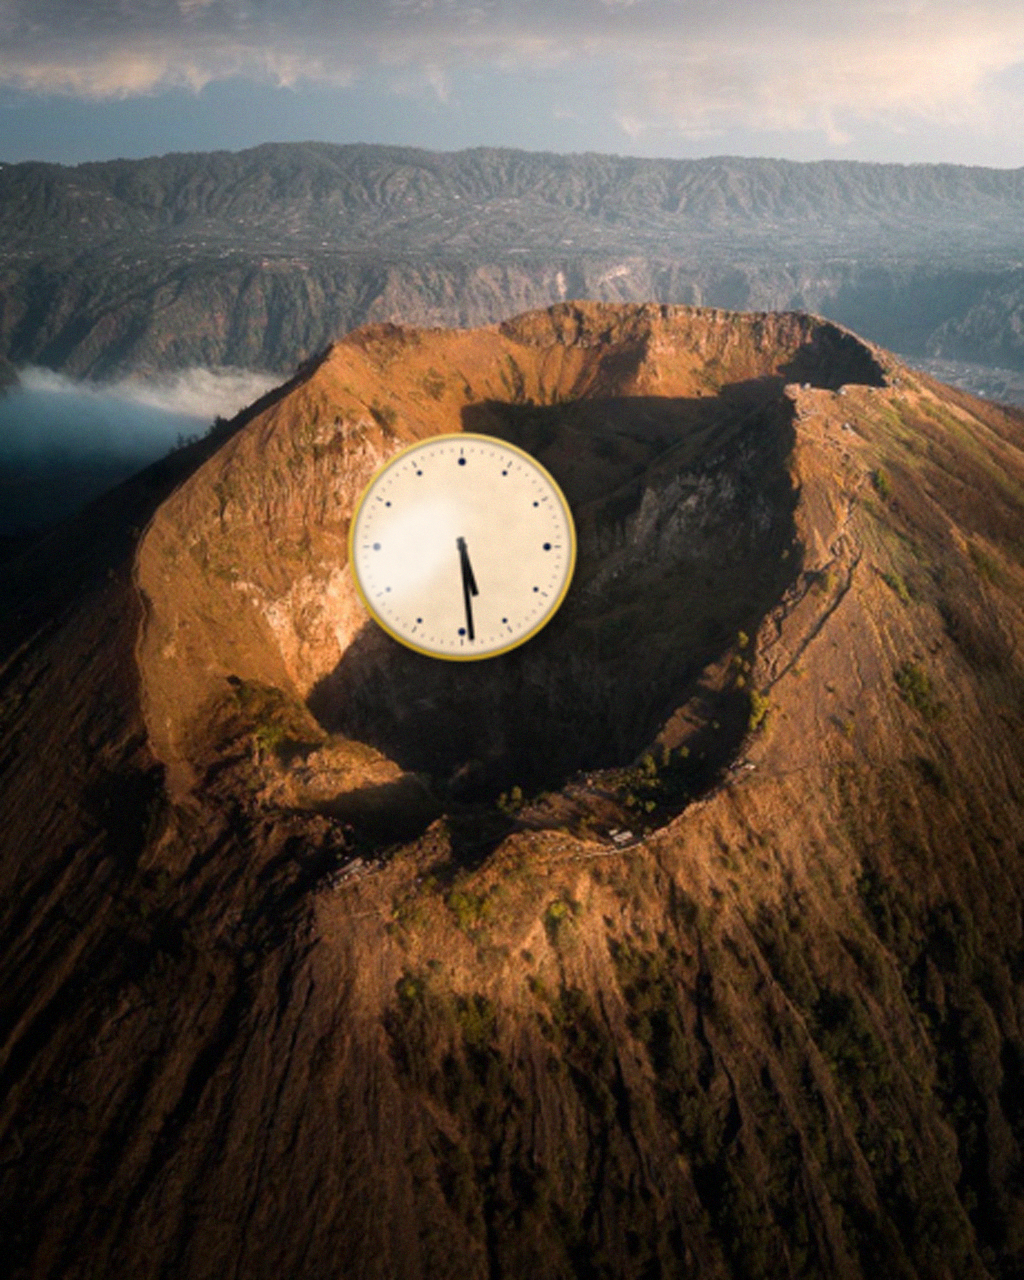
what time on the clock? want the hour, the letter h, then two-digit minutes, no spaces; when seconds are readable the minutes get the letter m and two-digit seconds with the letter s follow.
5h29
